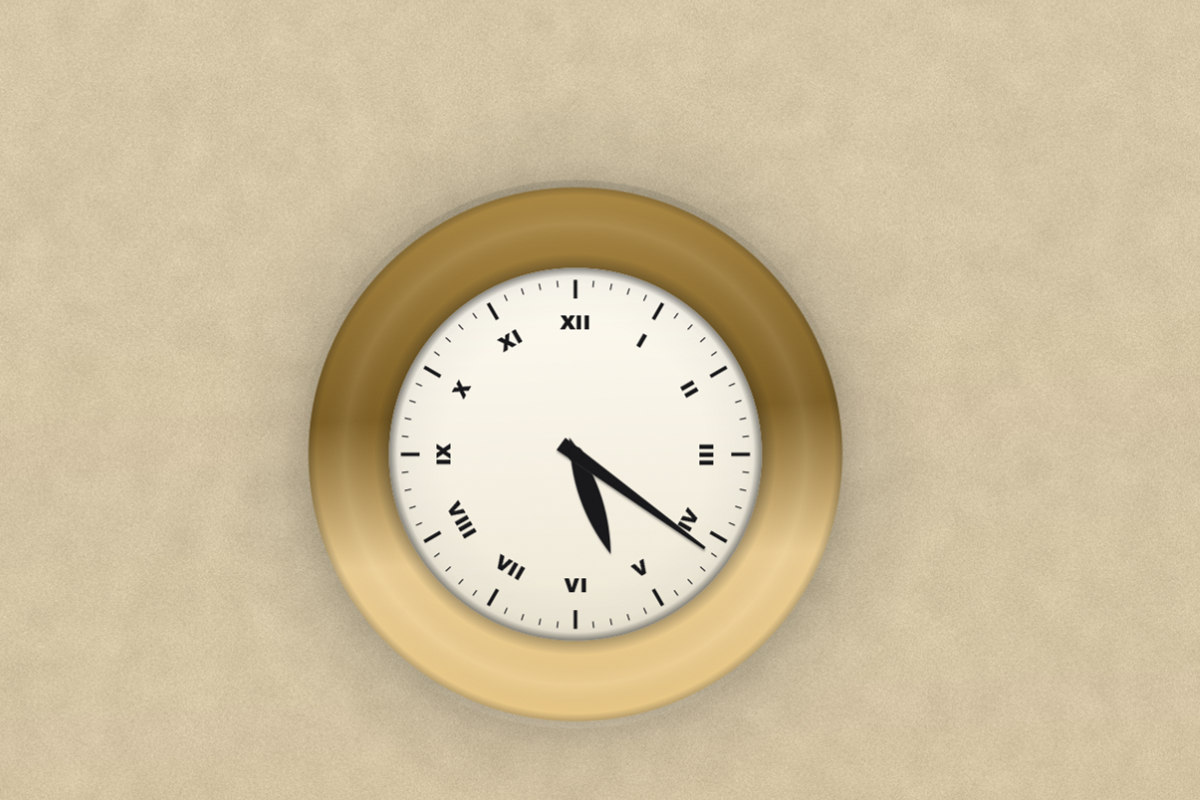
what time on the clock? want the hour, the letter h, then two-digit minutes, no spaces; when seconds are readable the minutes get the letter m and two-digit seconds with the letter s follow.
5h21
